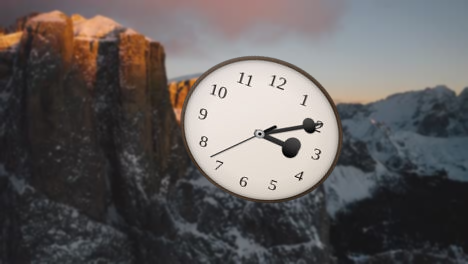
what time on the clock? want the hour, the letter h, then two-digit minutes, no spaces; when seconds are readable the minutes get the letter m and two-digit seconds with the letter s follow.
3h09m37s
